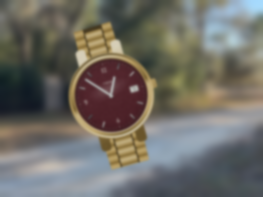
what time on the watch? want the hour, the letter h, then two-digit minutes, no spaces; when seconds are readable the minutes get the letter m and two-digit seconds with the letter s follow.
12h53
